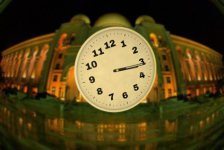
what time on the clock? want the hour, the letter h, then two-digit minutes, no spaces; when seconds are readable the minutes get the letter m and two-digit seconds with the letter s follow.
3h16
